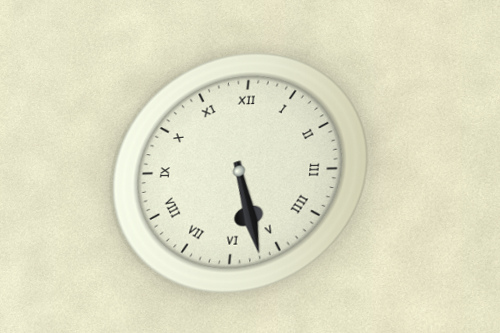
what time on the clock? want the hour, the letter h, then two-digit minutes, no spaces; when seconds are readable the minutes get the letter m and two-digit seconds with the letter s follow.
5h27
